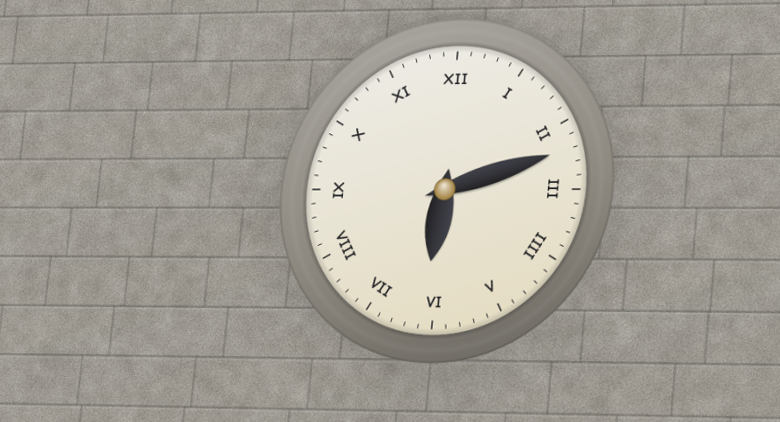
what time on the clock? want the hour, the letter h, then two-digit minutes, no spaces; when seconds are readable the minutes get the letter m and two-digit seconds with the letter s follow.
6h12
